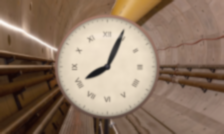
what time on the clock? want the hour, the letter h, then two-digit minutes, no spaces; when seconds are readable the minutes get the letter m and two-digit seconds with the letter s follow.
8h04
